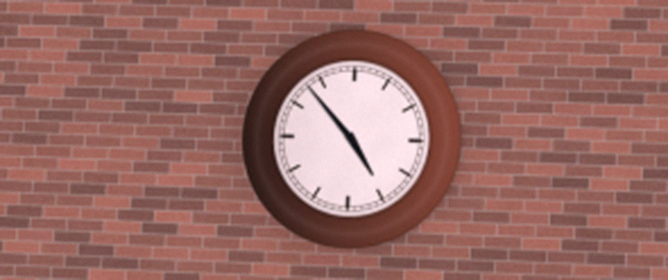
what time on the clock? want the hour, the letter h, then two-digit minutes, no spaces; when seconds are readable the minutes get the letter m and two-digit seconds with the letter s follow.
4h53
